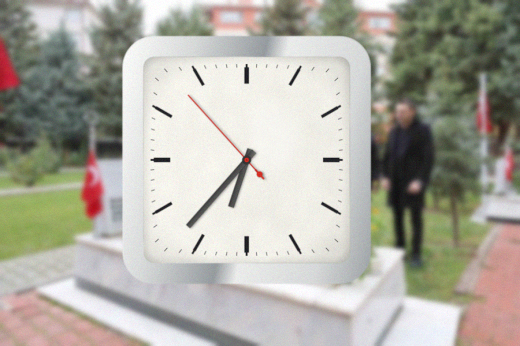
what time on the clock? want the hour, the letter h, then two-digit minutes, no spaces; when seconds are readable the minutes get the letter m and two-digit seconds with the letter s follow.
6h36m53s
